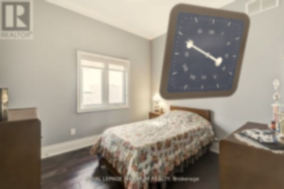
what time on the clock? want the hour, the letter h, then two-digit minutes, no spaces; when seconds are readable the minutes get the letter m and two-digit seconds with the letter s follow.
3h49
